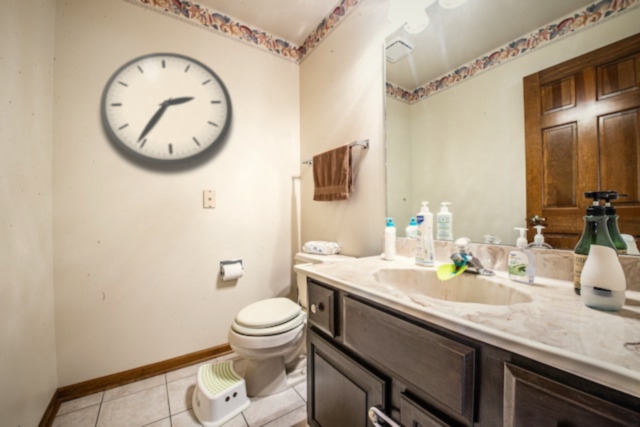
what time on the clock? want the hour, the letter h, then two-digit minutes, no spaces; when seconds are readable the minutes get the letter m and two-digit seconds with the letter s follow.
2h36
